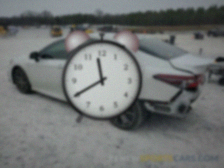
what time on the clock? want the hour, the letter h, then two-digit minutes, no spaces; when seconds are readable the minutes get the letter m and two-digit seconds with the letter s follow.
11h40
